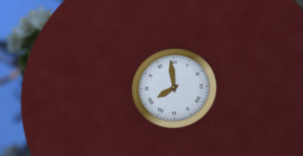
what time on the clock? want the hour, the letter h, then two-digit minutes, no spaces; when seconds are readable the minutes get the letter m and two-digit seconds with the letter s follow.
7h59
